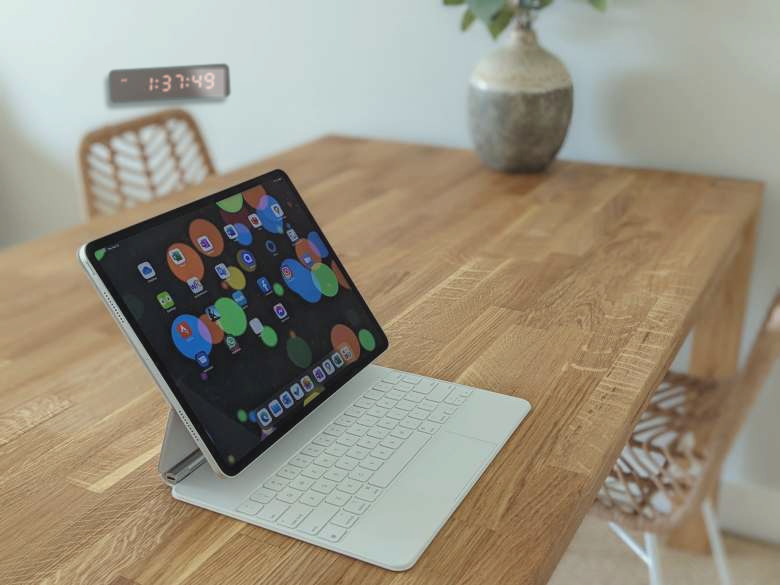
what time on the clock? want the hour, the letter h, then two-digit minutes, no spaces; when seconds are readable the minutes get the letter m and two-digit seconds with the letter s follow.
1h37m49s
